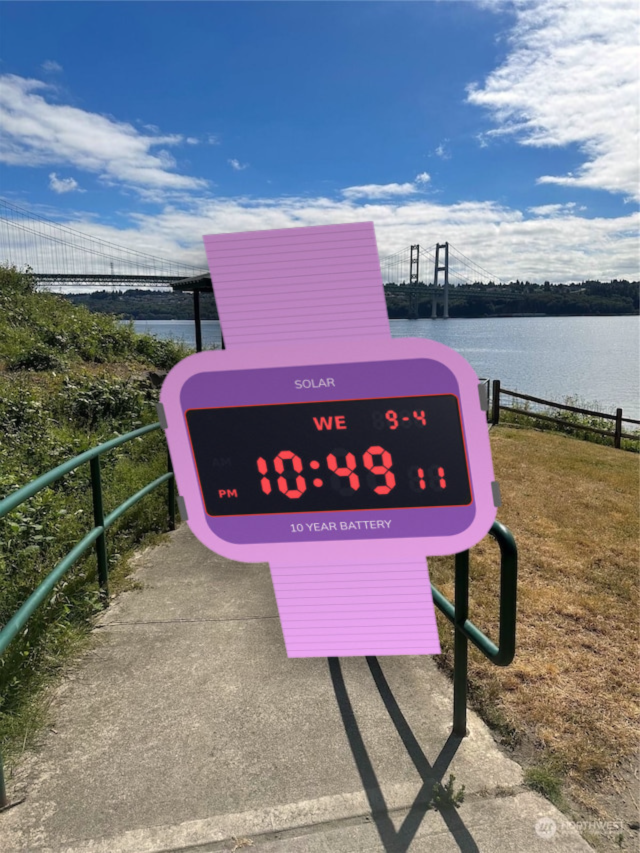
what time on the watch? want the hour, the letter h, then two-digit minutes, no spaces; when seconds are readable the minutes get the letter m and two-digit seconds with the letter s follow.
10h49m11s
